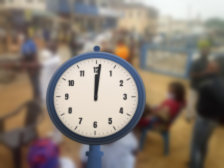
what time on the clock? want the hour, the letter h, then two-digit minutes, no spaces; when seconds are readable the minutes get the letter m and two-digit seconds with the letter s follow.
12h01
